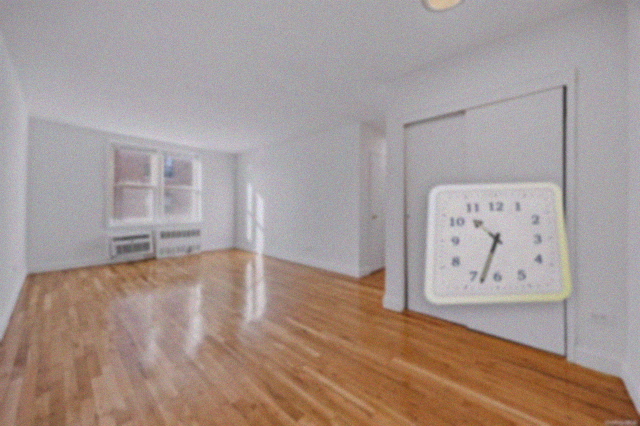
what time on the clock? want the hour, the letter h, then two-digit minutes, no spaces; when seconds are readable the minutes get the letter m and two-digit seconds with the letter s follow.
10h33
